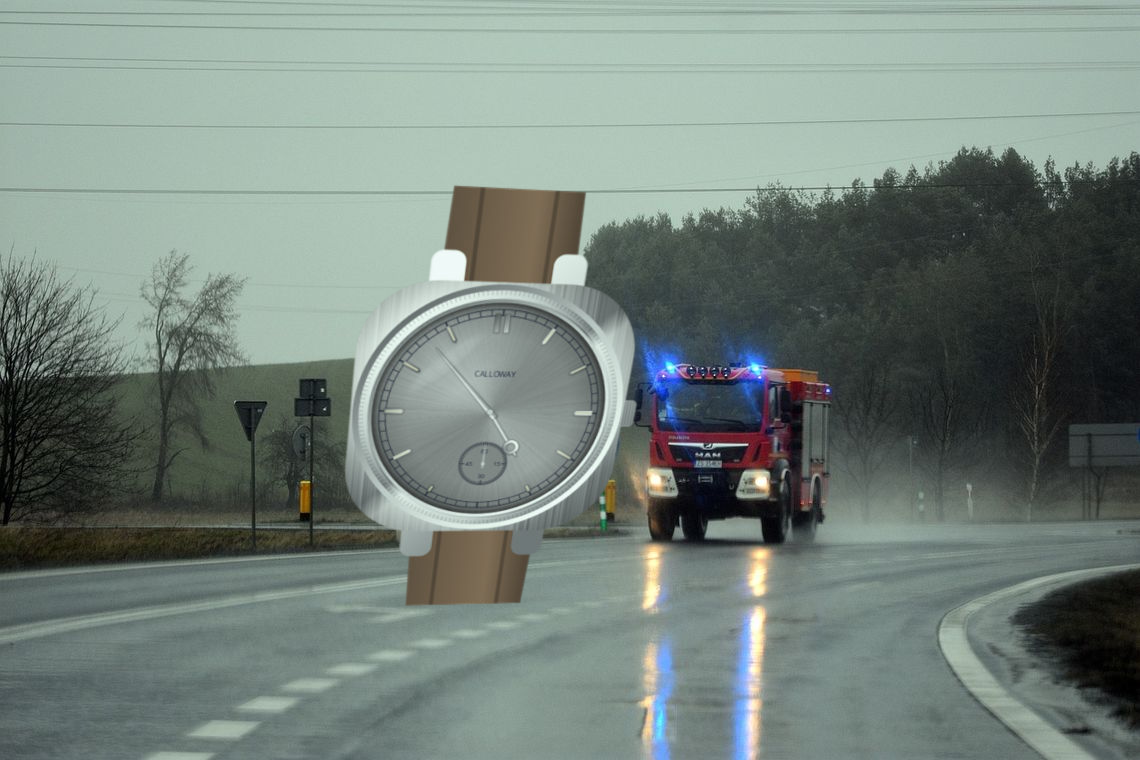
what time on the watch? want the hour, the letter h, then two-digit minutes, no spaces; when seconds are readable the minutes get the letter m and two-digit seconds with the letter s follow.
4h53
